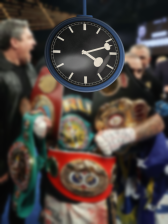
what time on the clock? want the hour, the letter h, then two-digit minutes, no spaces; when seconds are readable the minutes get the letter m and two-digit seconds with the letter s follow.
4h12
